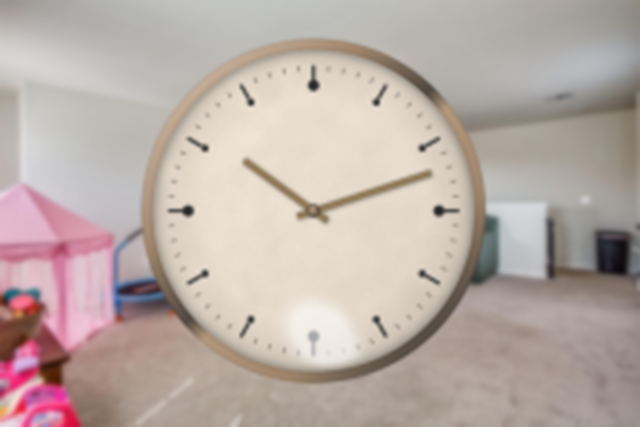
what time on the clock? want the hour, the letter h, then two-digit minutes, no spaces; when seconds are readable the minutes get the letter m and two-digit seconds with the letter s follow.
10h12
